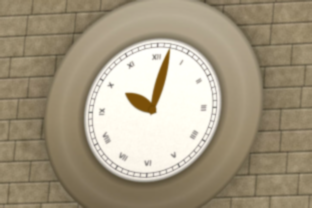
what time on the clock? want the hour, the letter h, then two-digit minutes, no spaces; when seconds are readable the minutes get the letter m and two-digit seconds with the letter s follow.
10h02
